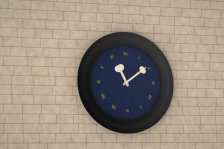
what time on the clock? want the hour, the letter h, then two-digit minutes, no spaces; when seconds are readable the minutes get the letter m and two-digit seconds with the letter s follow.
11h09
